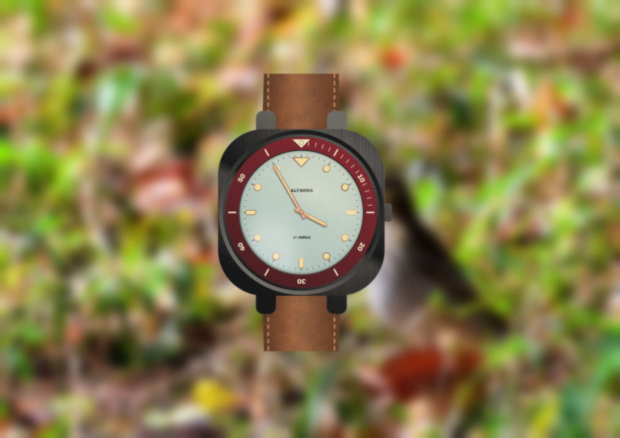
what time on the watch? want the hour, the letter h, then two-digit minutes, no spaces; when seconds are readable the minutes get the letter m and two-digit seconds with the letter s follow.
3h55
